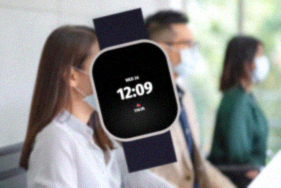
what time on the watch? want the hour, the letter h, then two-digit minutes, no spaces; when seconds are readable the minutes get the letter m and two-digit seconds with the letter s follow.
12h09
